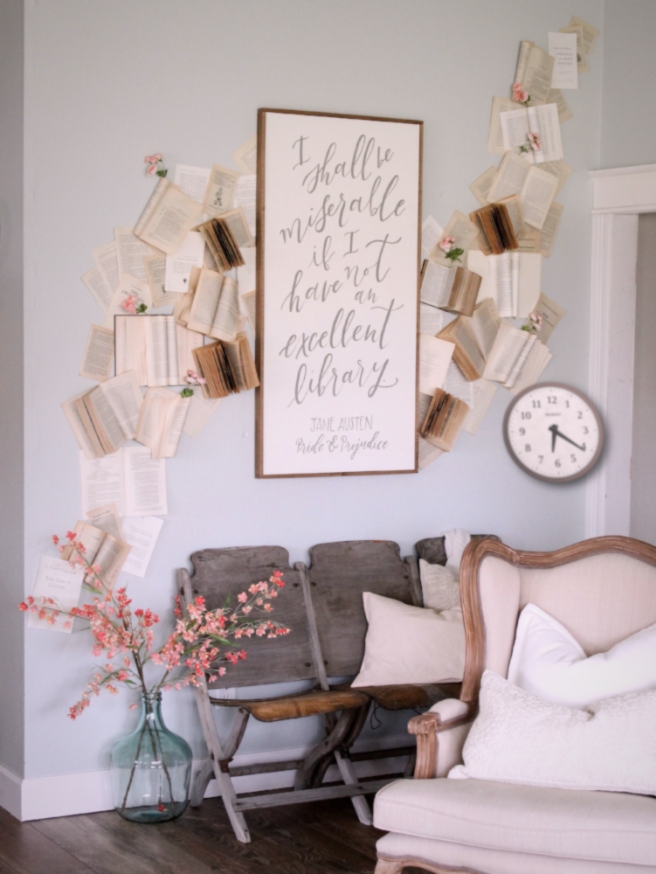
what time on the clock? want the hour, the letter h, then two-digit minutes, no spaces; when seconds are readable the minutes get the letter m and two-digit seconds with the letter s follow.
6h21
